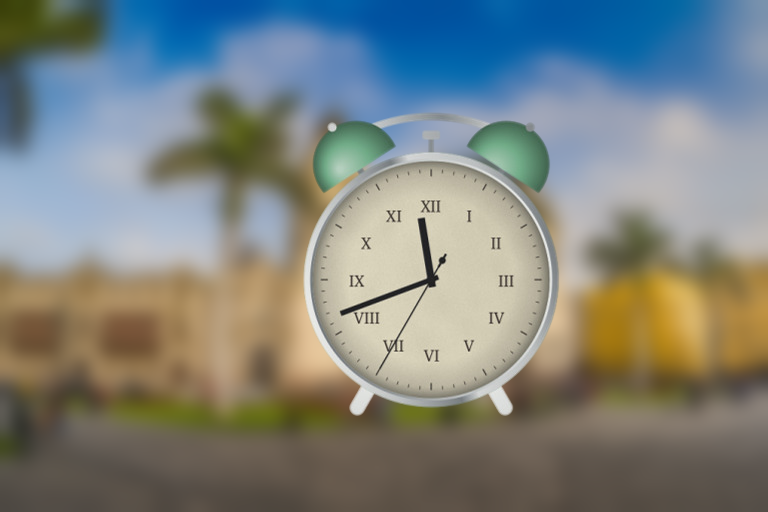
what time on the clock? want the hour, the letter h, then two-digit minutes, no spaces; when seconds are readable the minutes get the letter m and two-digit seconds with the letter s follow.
11h41m35s
